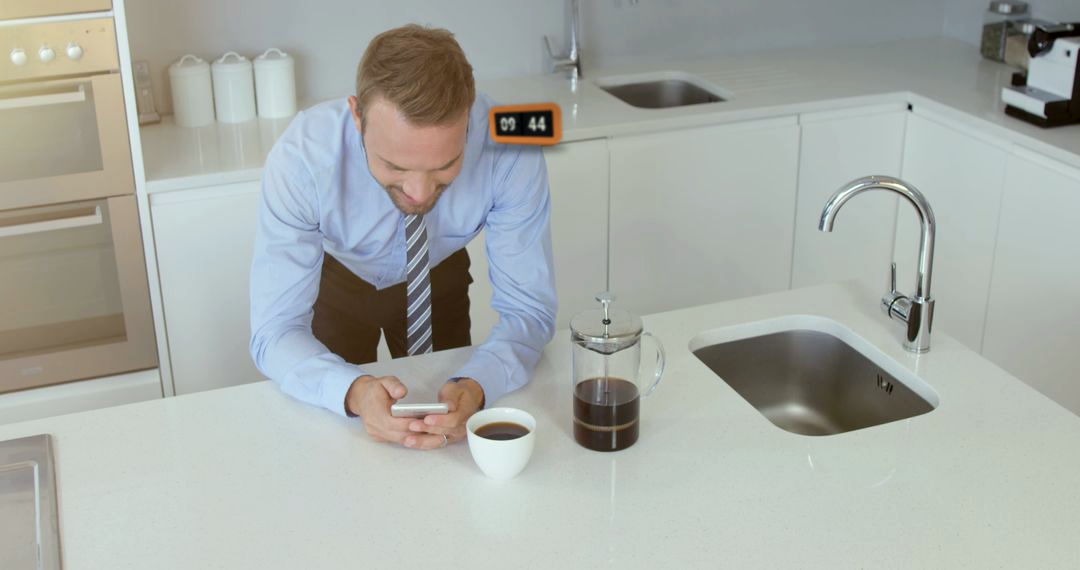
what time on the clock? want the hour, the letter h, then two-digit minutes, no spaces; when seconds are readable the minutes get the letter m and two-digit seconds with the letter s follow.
9h44
